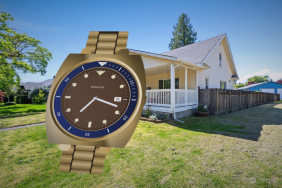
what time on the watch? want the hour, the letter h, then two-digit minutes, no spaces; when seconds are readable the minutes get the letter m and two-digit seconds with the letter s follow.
7h18
